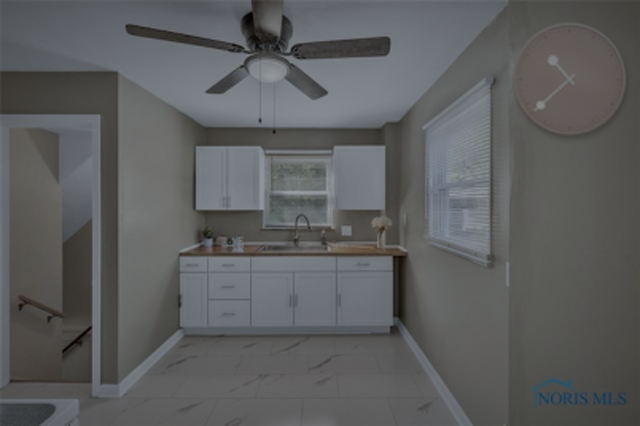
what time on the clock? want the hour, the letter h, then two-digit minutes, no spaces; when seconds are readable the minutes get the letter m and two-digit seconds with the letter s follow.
10h38
